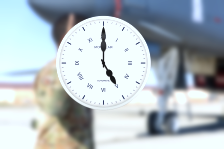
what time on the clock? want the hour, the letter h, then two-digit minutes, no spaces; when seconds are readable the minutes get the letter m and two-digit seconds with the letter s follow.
5h00
